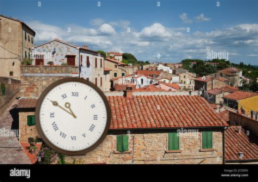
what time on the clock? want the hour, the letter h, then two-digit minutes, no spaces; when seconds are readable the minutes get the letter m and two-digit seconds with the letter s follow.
10h50
